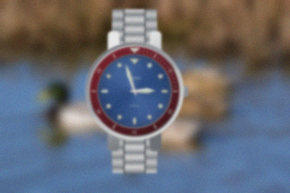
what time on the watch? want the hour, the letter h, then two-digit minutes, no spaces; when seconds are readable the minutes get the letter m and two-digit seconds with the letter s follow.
2h57
